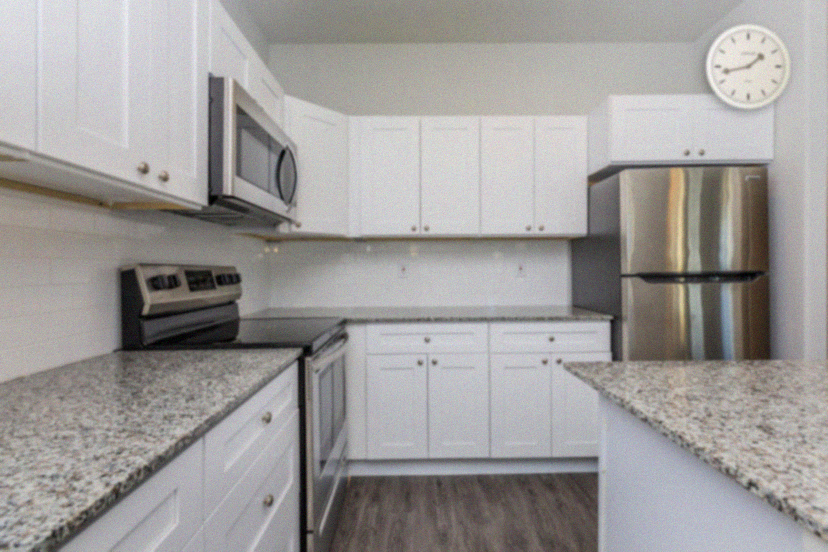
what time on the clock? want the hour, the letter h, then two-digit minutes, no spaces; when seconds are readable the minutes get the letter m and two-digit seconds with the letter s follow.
1h43
